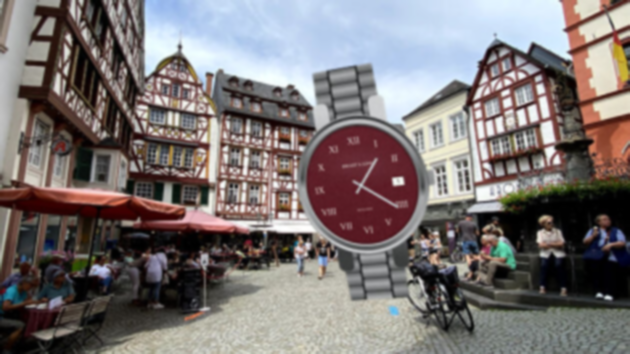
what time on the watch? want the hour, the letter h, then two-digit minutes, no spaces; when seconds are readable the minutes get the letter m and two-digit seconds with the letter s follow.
1h21
